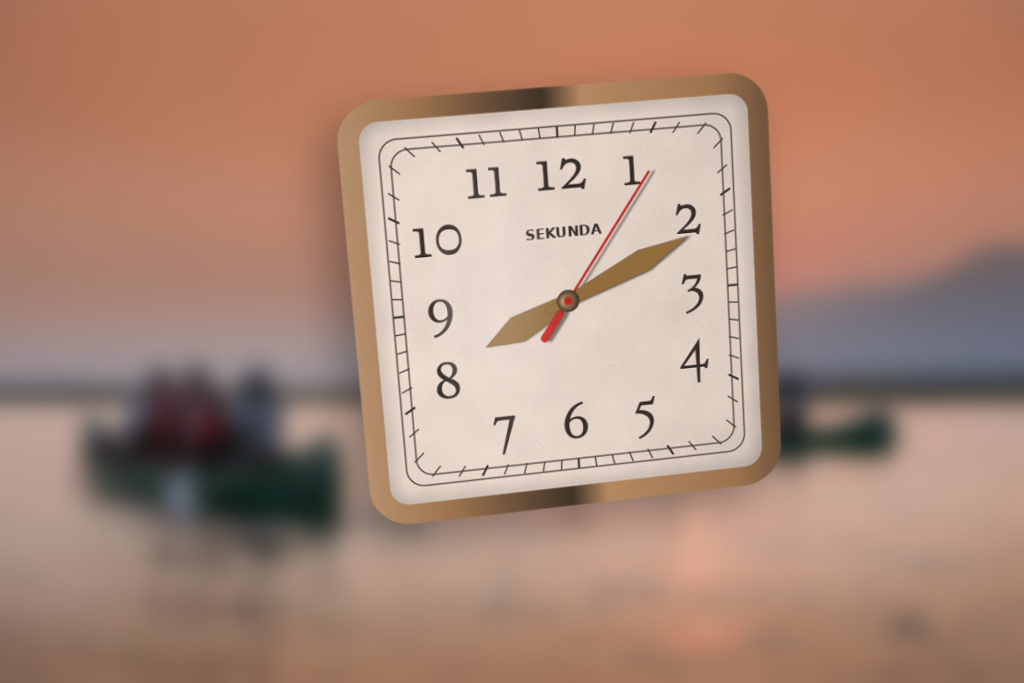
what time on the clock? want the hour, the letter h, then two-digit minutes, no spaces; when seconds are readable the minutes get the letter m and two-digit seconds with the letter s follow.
8h11m06s
